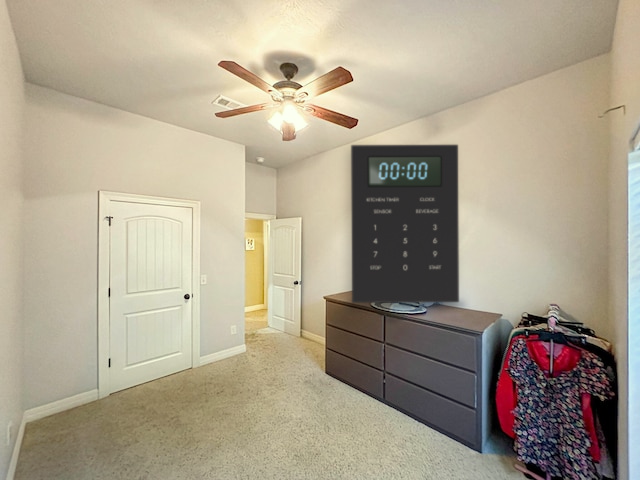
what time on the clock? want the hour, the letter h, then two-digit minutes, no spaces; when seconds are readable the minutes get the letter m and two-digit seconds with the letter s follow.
0h00
